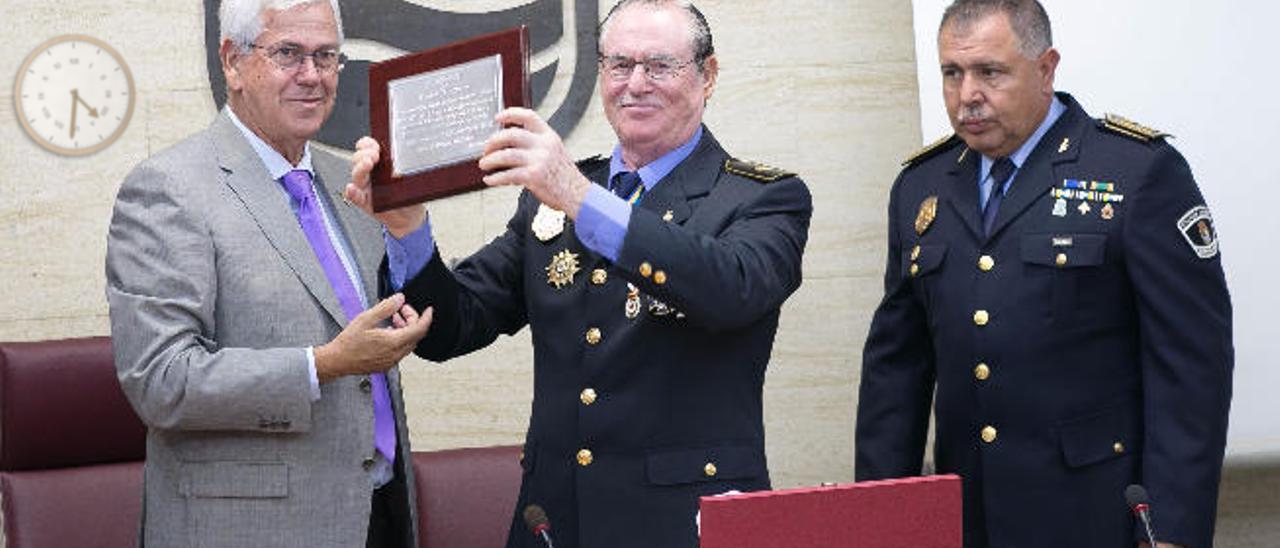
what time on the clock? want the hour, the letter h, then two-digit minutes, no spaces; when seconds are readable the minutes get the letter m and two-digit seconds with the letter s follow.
4h31
